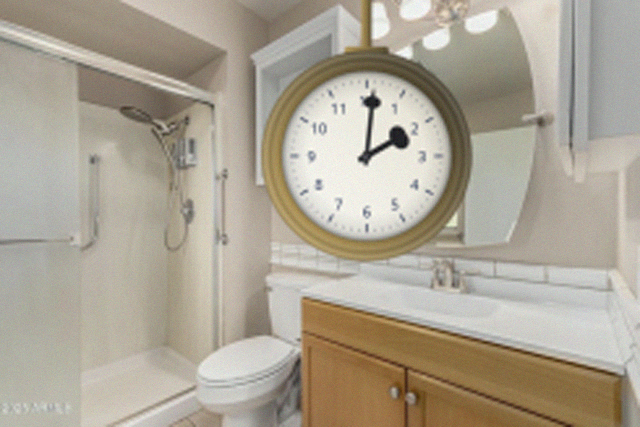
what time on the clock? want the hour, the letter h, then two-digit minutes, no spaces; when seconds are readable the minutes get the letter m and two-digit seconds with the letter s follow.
2h01
